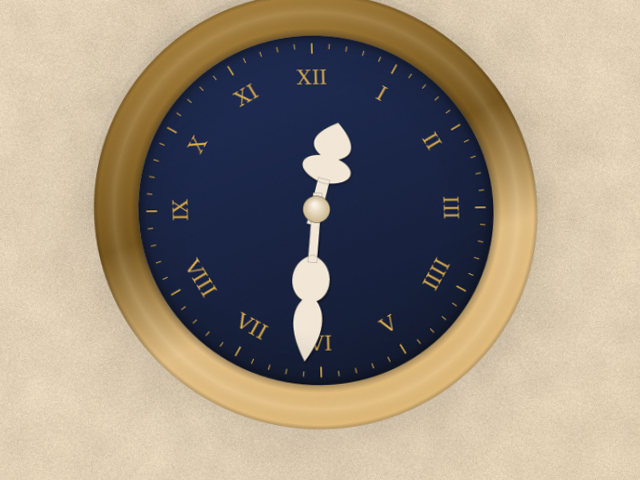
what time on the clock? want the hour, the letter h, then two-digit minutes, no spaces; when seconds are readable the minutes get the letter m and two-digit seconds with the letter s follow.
12h31
